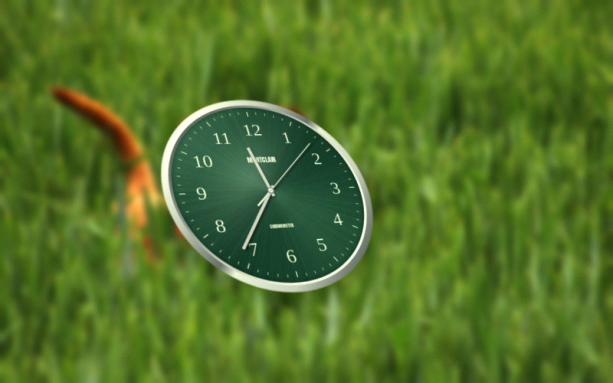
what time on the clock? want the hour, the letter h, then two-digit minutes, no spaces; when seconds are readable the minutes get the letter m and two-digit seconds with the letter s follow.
11h36m08s
